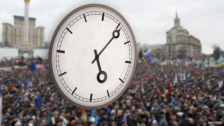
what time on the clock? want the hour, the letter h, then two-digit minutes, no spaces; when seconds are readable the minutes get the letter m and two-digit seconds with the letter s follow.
5h06
